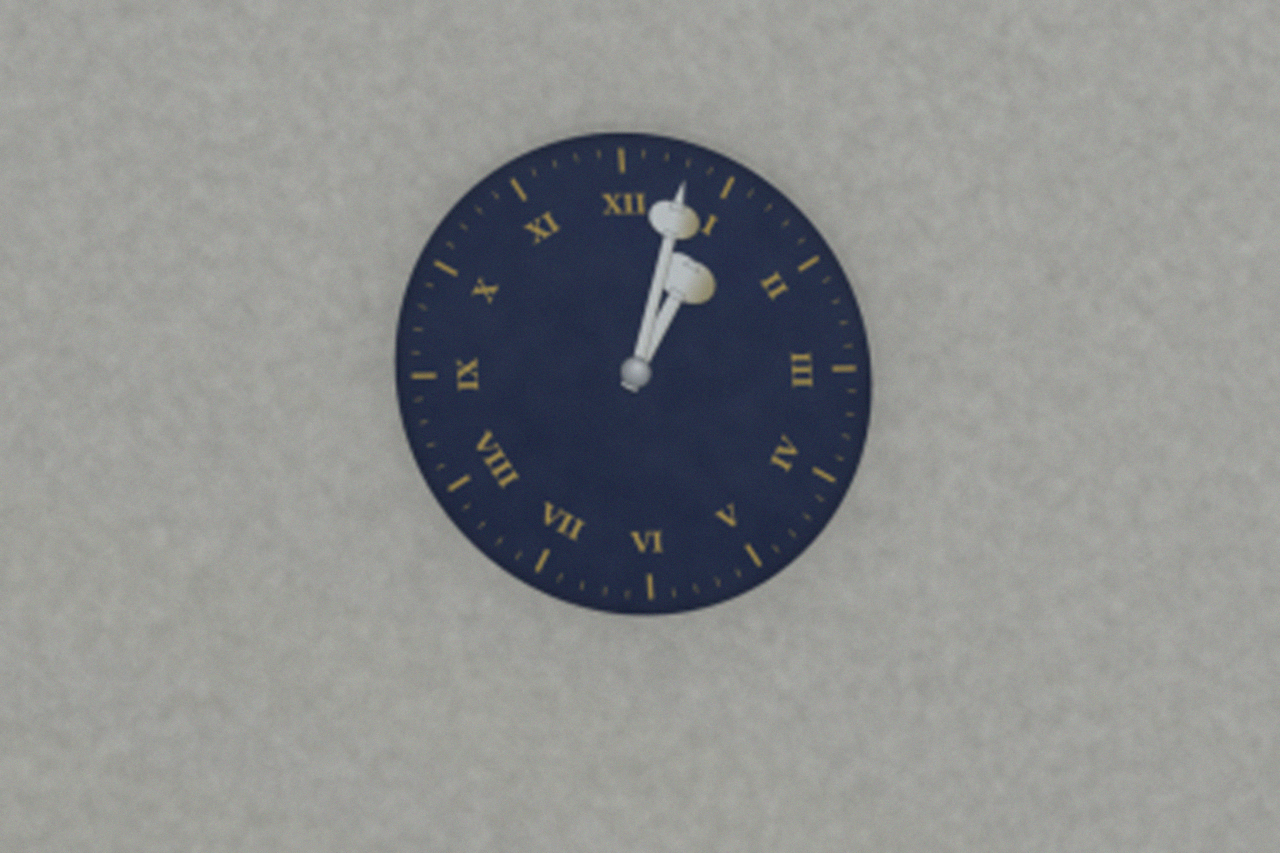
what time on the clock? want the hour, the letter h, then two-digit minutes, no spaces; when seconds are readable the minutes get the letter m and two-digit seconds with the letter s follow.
1h03
